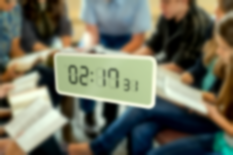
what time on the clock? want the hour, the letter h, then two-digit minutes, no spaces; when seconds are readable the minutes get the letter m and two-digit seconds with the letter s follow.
2h17
